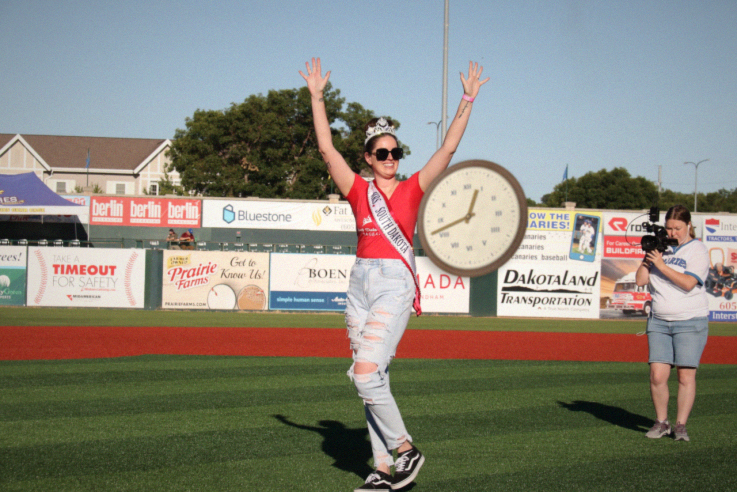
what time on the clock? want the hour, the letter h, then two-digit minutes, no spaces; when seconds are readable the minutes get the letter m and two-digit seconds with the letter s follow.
12h42
